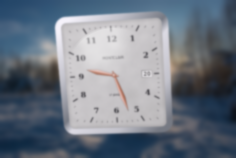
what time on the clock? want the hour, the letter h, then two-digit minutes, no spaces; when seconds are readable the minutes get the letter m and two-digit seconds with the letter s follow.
9h27
